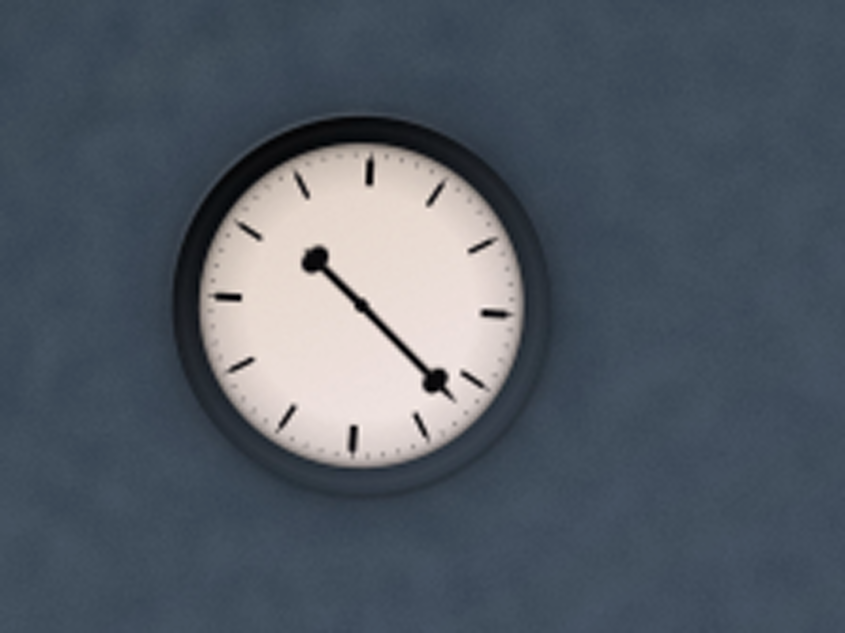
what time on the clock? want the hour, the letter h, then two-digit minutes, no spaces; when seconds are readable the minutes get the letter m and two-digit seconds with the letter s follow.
10h22
